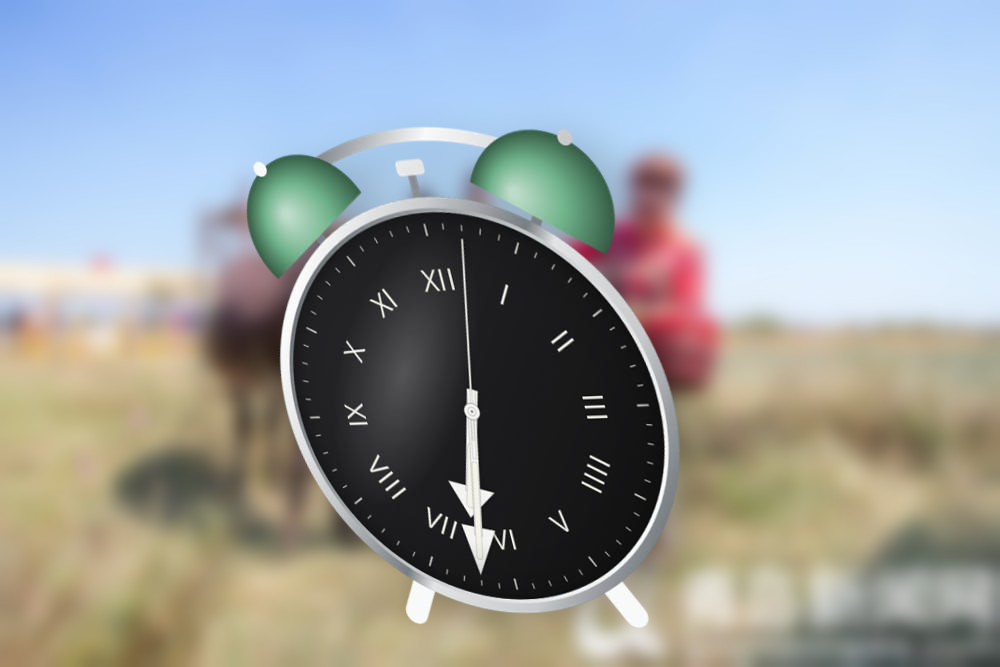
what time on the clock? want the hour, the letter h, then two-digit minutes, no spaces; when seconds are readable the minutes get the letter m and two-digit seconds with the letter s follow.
6h32m02s
